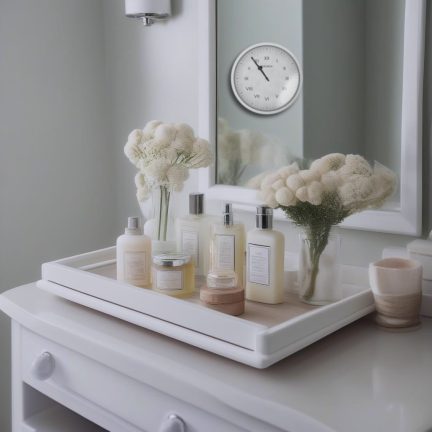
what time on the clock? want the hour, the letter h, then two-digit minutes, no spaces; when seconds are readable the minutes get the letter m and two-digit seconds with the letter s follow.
10h54
